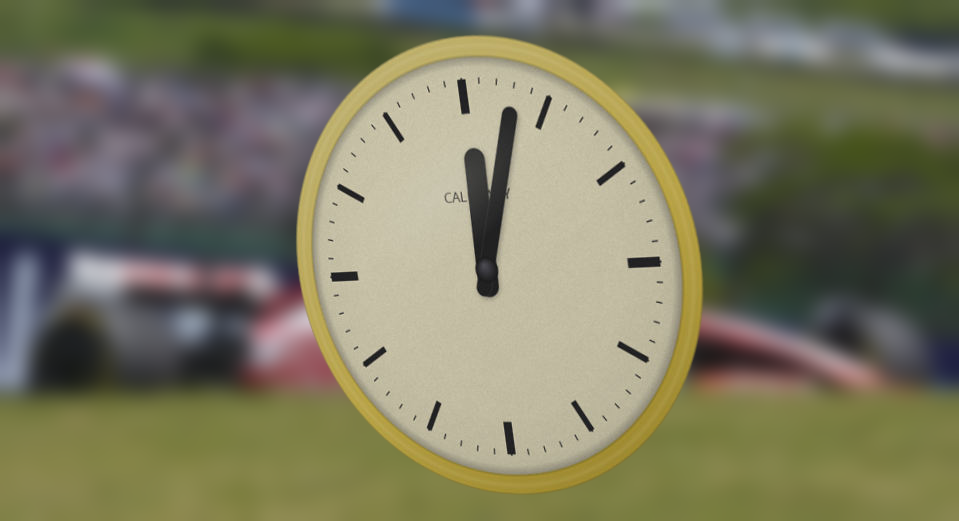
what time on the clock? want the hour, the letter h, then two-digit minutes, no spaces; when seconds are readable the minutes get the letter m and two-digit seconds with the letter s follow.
12h03
